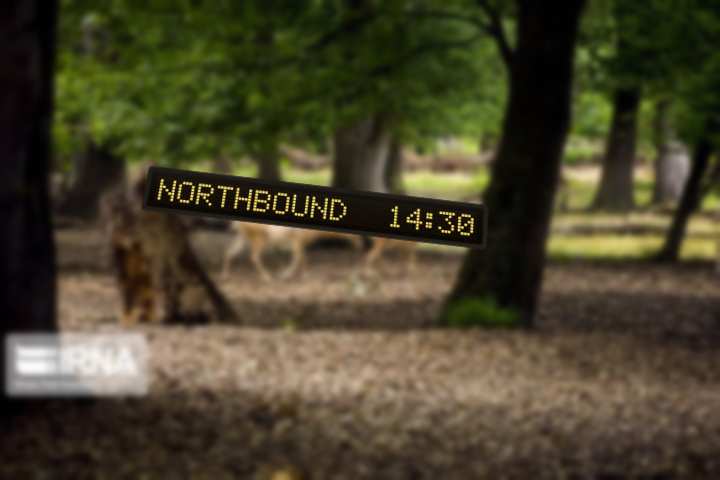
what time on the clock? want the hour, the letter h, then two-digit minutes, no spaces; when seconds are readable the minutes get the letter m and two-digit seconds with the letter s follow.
14h30
